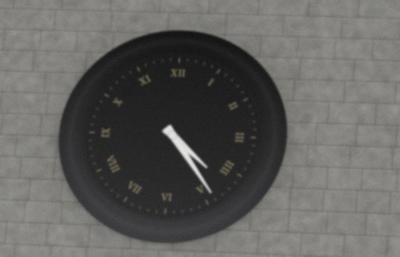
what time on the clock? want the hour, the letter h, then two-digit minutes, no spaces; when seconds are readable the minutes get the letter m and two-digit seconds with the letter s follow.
4h24
